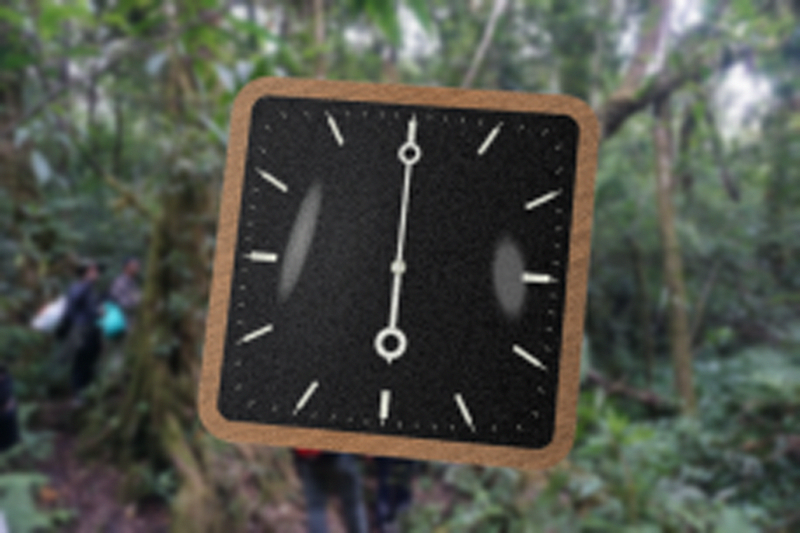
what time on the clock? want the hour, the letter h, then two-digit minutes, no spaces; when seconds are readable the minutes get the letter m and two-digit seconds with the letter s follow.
6h00
